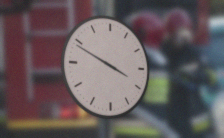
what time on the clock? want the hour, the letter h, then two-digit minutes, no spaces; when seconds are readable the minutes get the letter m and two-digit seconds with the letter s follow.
3h49
